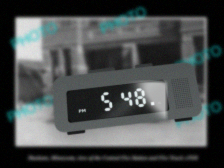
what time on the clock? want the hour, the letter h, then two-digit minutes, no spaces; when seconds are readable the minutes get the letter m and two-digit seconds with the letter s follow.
5h48
